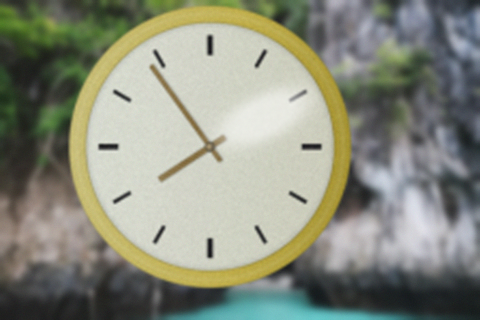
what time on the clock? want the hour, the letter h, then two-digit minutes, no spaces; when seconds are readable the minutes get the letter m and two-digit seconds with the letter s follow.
7h54
